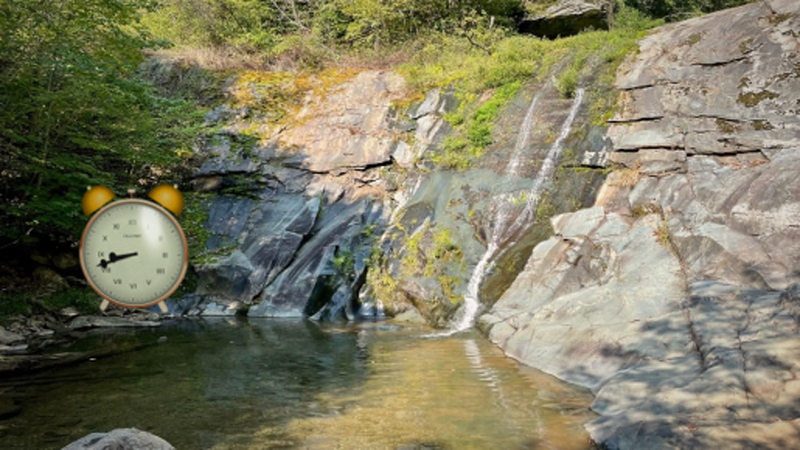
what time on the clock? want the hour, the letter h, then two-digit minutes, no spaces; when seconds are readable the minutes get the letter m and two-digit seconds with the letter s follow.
8h42
